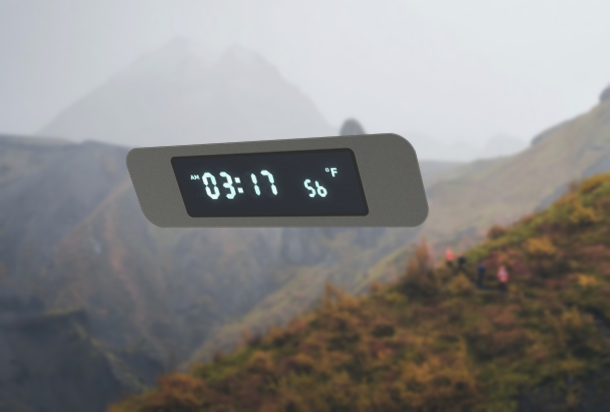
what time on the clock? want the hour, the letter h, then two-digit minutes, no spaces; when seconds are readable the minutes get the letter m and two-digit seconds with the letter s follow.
3h17
